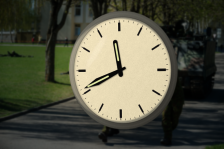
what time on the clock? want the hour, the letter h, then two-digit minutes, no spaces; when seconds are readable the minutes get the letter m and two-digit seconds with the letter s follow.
11h41
